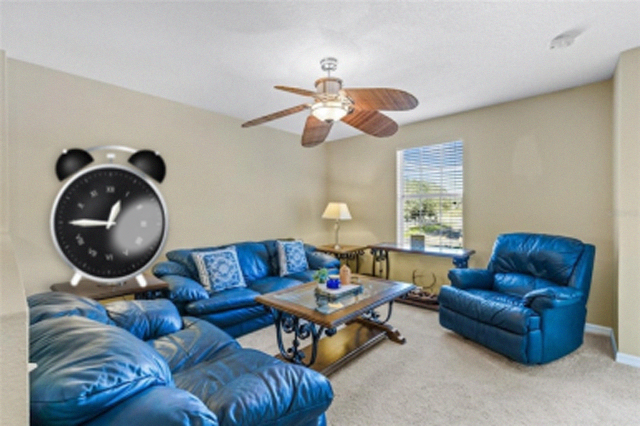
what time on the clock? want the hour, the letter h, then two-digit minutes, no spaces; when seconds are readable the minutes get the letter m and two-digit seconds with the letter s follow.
12h45
